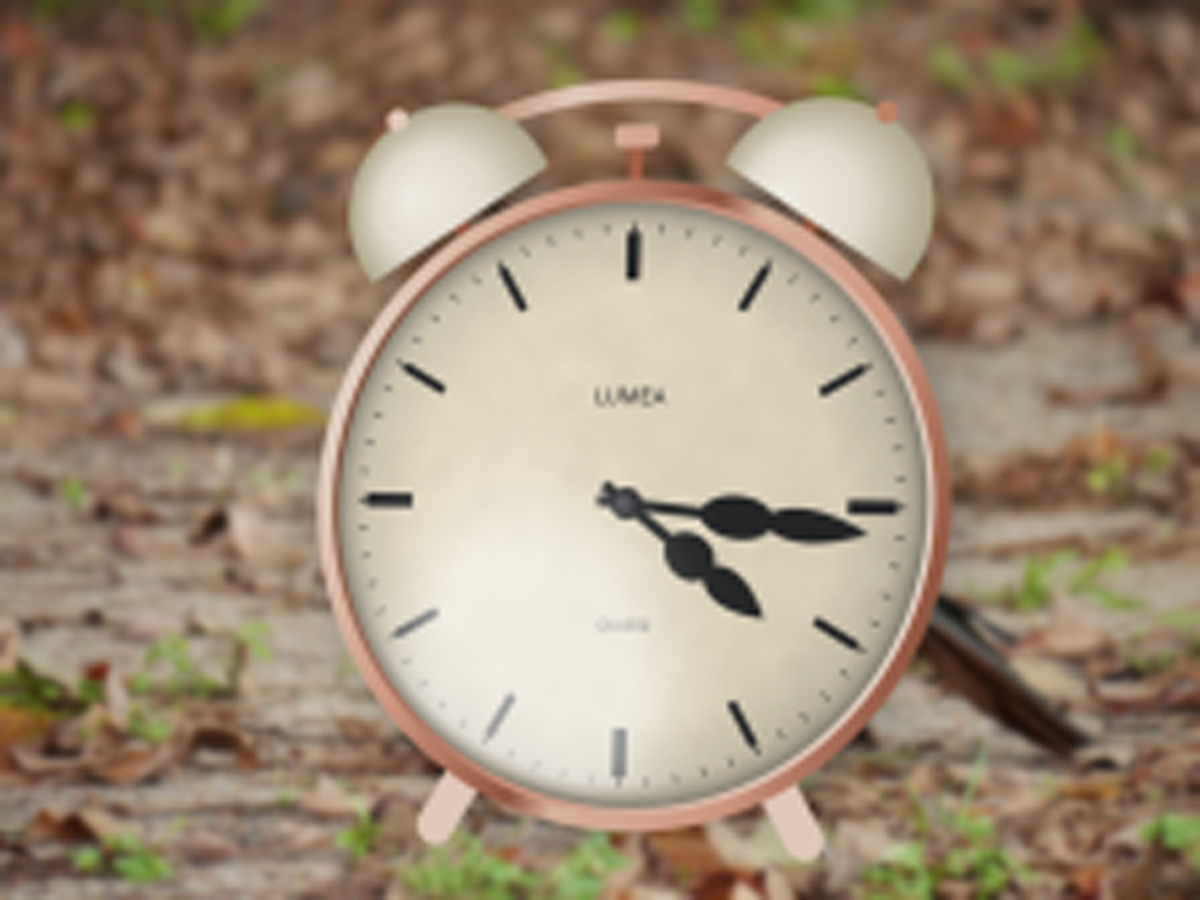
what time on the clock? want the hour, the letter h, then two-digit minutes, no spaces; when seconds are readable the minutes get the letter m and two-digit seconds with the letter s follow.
4h16
